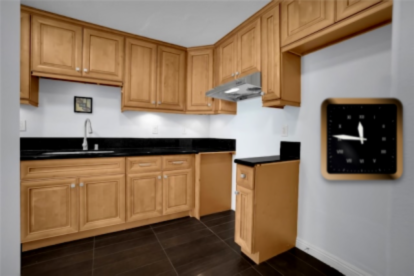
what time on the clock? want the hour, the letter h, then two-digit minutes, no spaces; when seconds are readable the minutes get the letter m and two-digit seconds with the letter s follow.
11h46
